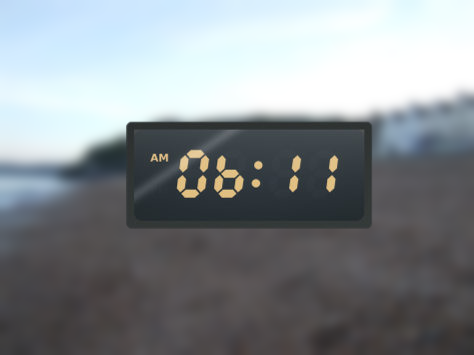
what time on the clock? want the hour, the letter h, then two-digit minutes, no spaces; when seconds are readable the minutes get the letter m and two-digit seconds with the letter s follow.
6h11
